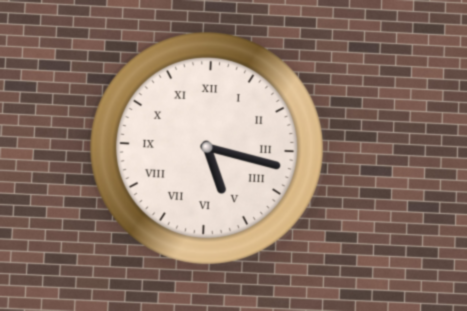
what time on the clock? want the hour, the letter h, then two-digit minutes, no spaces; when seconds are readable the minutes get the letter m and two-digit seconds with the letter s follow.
5h17
